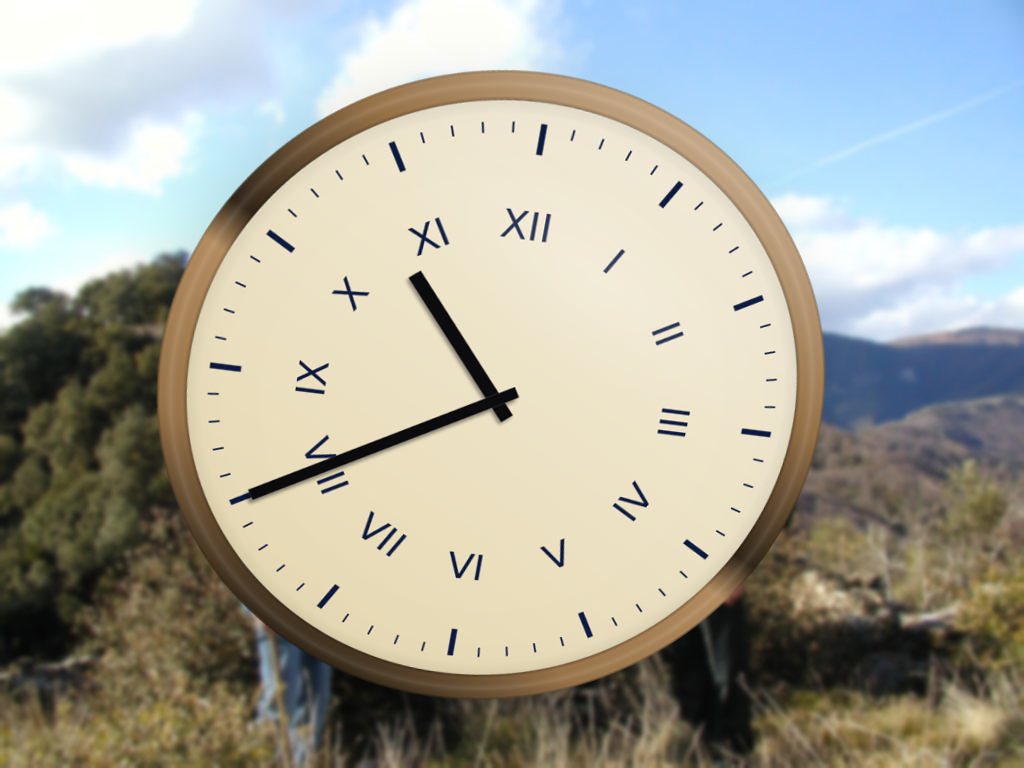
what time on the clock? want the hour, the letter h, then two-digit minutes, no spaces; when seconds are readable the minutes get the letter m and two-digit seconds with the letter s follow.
10h40
